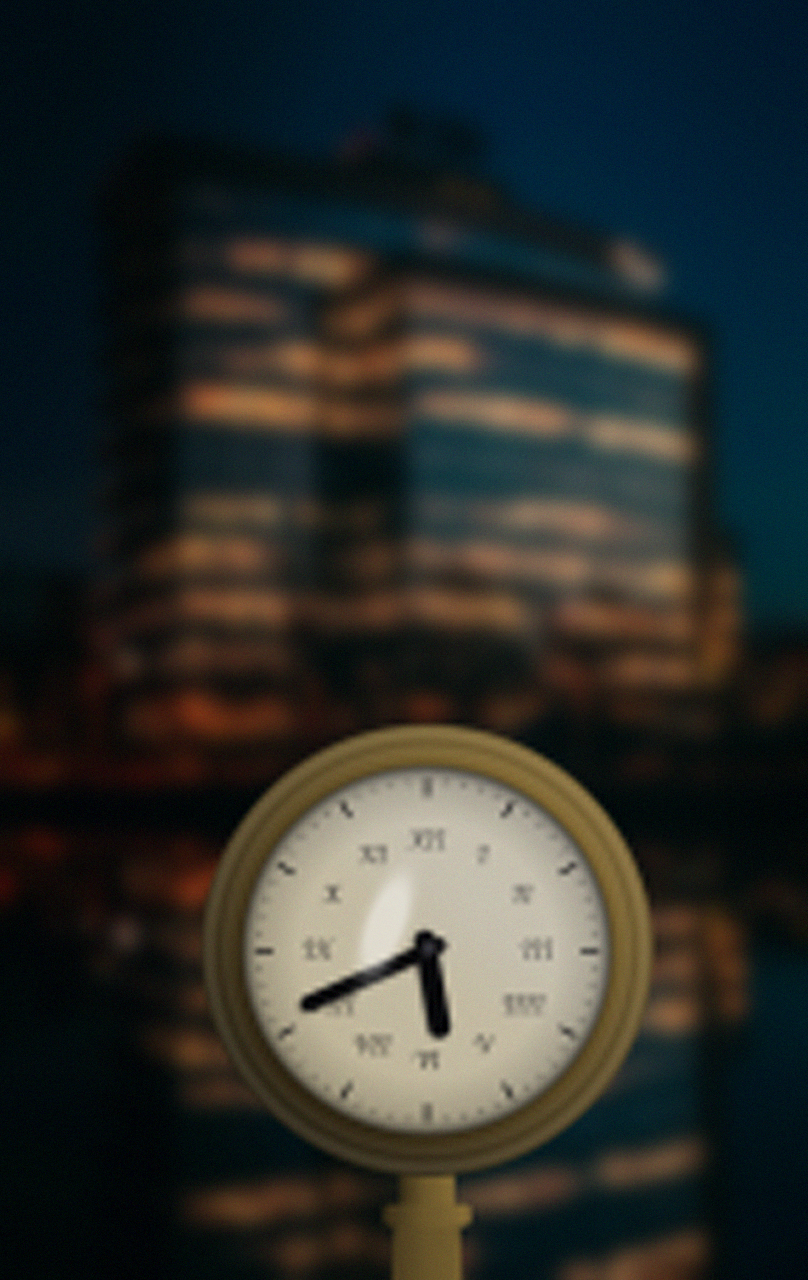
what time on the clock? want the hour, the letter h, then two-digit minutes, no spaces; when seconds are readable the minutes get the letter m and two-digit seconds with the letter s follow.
5h41
